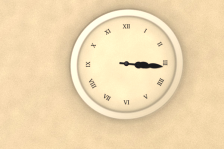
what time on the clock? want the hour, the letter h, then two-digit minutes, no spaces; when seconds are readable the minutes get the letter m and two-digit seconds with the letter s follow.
3h16
